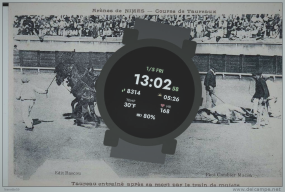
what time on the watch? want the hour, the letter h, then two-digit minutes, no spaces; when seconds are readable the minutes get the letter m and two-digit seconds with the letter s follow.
13h02
